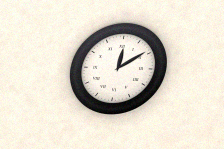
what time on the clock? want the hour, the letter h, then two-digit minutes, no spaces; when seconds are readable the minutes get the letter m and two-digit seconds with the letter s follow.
12h09
